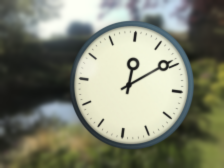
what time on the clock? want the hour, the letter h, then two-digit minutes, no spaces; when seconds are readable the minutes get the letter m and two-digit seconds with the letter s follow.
12h09
